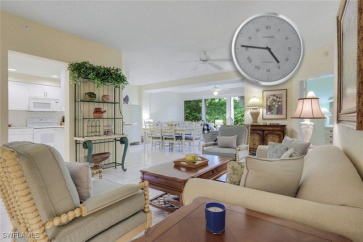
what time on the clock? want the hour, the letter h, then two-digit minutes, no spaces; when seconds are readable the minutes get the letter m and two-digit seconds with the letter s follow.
4h46
